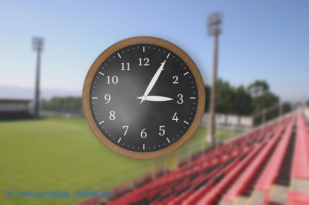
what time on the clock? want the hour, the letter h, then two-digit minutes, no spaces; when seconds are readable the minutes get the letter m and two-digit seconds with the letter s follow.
3h05
